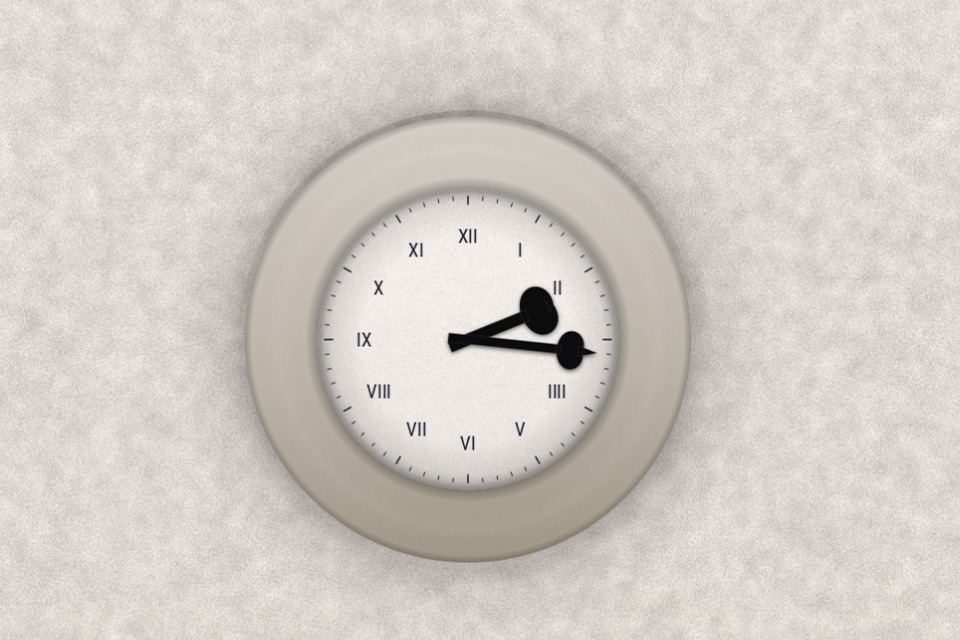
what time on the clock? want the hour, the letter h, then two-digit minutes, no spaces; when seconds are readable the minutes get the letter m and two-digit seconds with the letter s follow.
2h16
